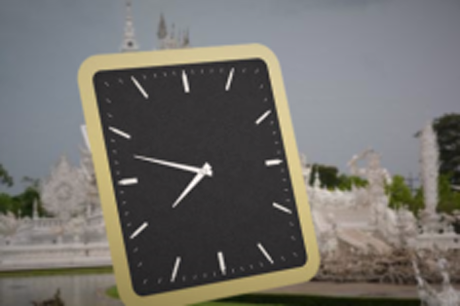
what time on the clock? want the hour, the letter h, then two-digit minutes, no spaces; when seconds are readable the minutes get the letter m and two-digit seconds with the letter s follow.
7h48
